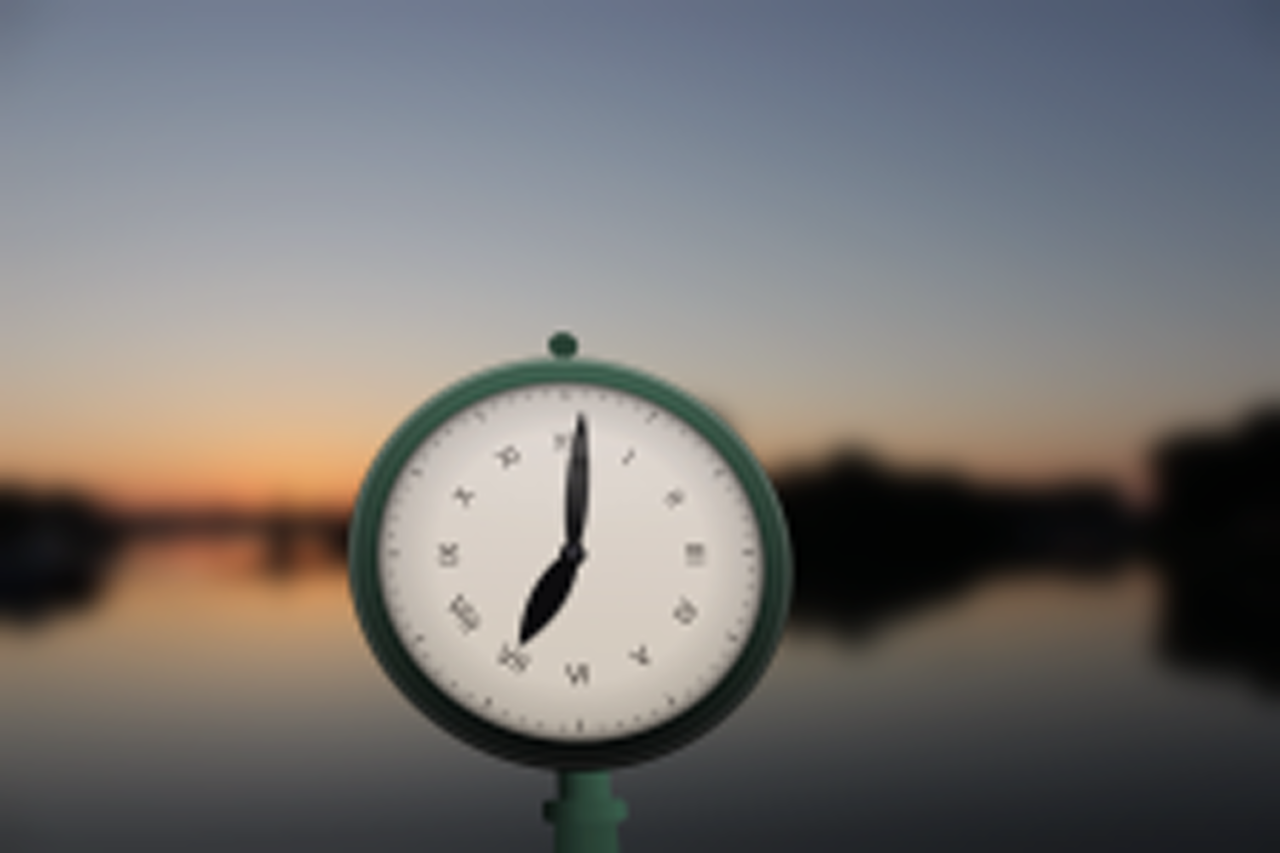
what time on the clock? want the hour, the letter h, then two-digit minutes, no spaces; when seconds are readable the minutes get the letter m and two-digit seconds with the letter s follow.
7h01
